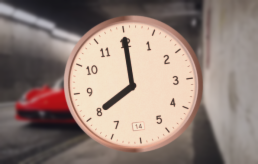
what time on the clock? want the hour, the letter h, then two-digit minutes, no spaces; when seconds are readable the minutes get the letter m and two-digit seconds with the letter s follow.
8h00
